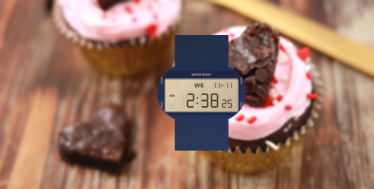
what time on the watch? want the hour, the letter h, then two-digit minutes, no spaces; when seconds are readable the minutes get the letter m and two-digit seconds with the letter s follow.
2h38m25s
